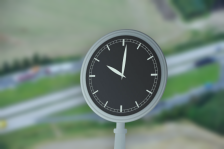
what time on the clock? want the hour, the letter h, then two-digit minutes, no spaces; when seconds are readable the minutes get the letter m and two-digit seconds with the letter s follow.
10h01
